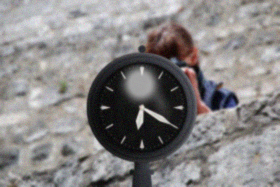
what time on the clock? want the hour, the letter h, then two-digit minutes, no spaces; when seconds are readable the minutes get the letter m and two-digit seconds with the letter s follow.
6h20
